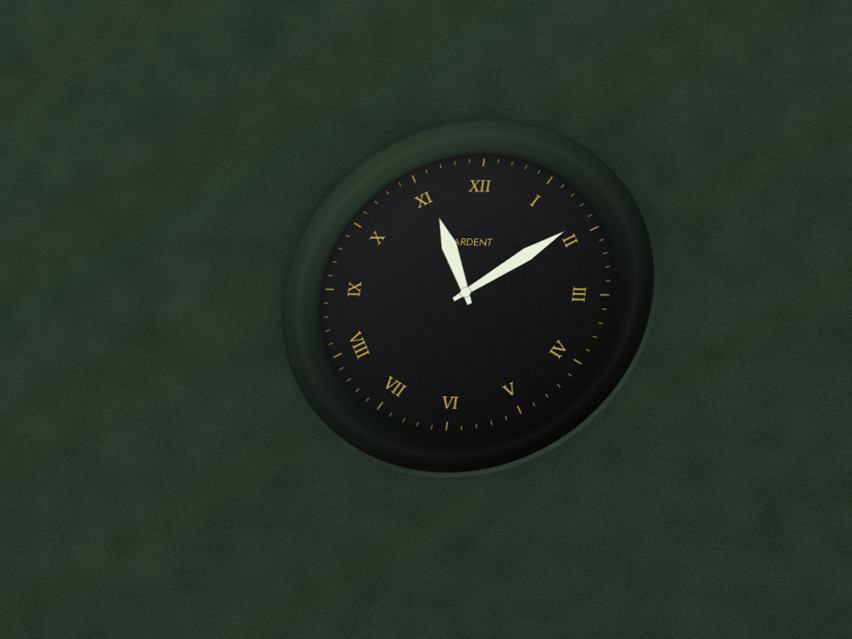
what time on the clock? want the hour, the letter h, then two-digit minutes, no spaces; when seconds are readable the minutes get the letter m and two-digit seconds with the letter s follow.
11h09
